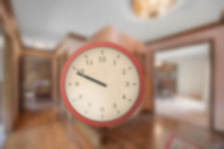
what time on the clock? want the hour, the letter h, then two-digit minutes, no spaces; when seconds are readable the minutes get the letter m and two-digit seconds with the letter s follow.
9h49
